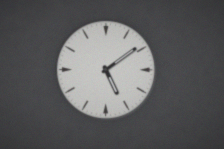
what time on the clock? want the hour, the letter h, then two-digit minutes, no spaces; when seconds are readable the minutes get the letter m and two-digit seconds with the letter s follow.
5h09
